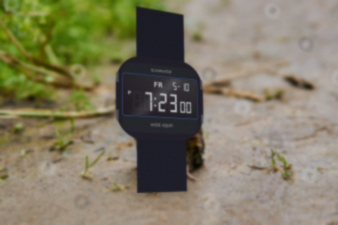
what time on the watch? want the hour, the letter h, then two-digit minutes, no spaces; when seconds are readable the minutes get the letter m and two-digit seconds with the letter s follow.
7h23m00s
